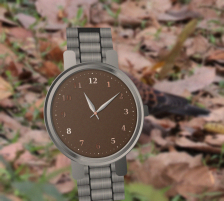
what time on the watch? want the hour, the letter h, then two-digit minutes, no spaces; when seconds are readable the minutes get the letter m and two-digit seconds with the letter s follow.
11h09
